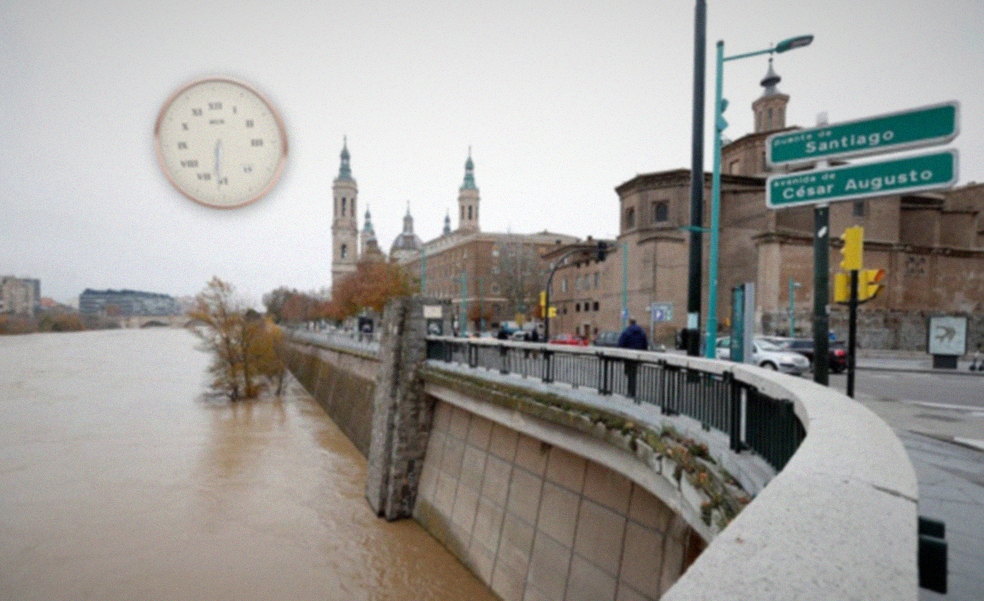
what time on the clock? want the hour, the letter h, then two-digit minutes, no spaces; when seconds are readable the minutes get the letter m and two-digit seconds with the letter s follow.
6h31
